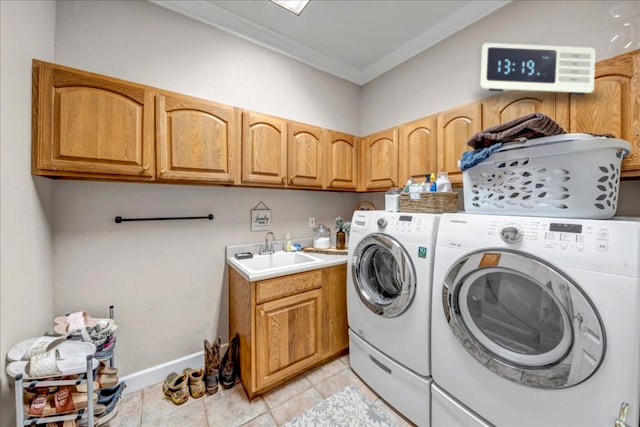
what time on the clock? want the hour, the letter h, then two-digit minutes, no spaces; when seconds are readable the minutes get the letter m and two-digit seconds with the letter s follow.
13h19
